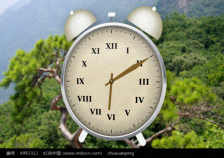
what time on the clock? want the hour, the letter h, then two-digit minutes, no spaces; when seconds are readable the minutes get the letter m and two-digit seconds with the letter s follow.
6h10
